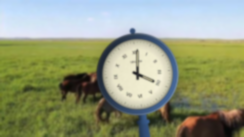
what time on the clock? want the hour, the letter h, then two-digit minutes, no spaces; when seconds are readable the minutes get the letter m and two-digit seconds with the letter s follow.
4h01
